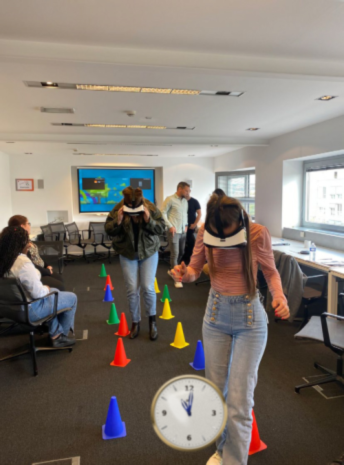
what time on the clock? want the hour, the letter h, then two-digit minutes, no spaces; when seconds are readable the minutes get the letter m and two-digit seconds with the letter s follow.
11h01
